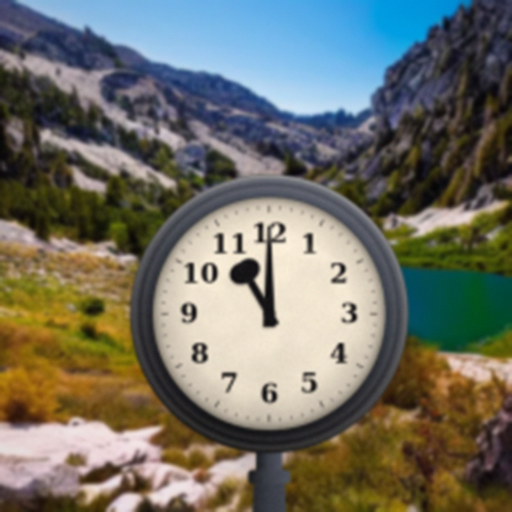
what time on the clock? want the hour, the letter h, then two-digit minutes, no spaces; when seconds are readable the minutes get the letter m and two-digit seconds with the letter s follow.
11h00
